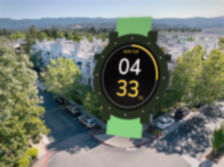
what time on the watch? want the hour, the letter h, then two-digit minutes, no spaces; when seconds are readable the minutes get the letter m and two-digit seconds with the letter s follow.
4h33
